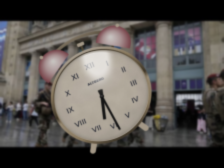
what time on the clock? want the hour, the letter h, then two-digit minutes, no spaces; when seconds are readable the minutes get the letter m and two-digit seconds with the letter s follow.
6h29
